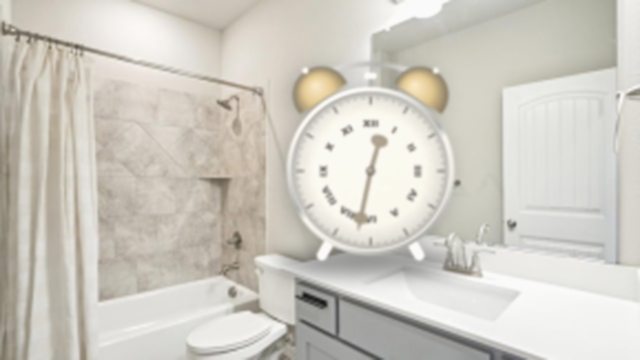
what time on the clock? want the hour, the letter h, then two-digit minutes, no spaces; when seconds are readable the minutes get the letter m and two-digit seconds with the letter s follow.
12h32
